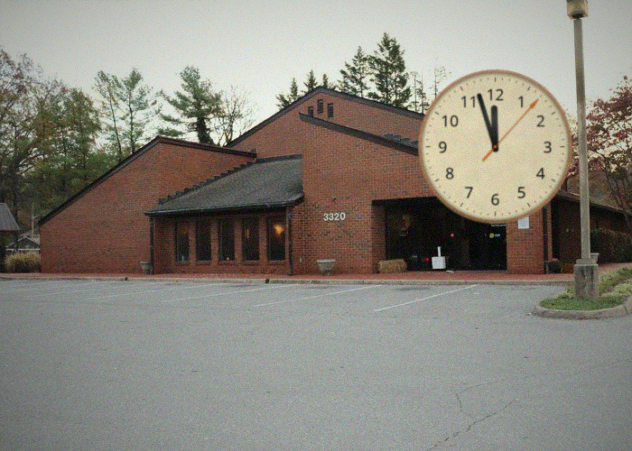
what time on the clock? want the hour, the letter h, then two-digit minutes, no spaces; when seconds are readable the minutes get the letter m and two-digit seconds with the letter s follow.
11h57m07s
